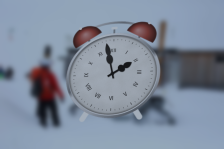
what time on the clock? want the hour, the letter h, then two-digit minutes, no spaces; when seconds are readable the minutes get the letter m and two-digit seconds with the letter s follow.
1h58
